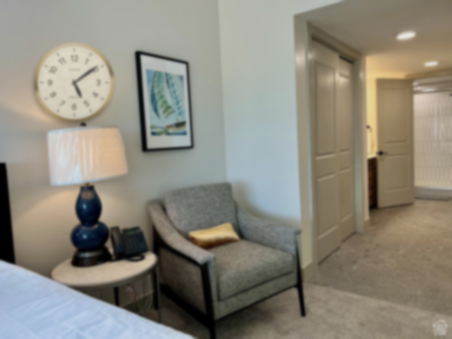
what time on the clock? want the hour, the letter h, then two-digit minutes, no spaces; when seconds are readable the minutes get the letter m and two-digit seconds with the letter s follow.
5h09
